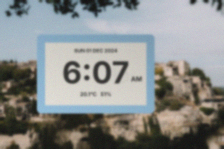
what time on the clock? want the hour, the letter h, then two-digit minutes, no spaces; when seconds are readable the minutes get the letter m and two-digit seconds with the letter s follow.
6h07
